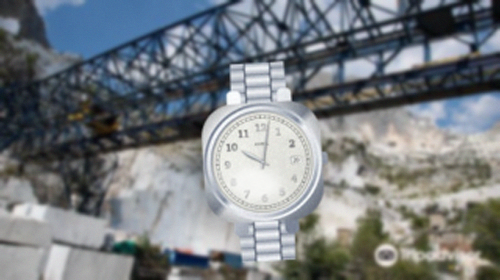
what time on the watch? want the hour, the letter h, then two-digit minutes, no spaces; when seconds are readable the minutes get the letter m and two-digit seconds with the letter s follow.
10h02
